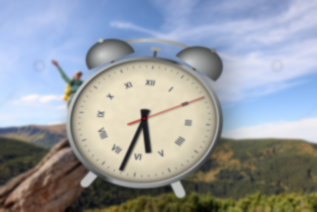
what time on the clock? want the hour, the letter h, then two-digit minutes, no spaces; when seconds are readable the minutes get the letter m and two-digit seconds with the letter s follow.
5h32m10s
